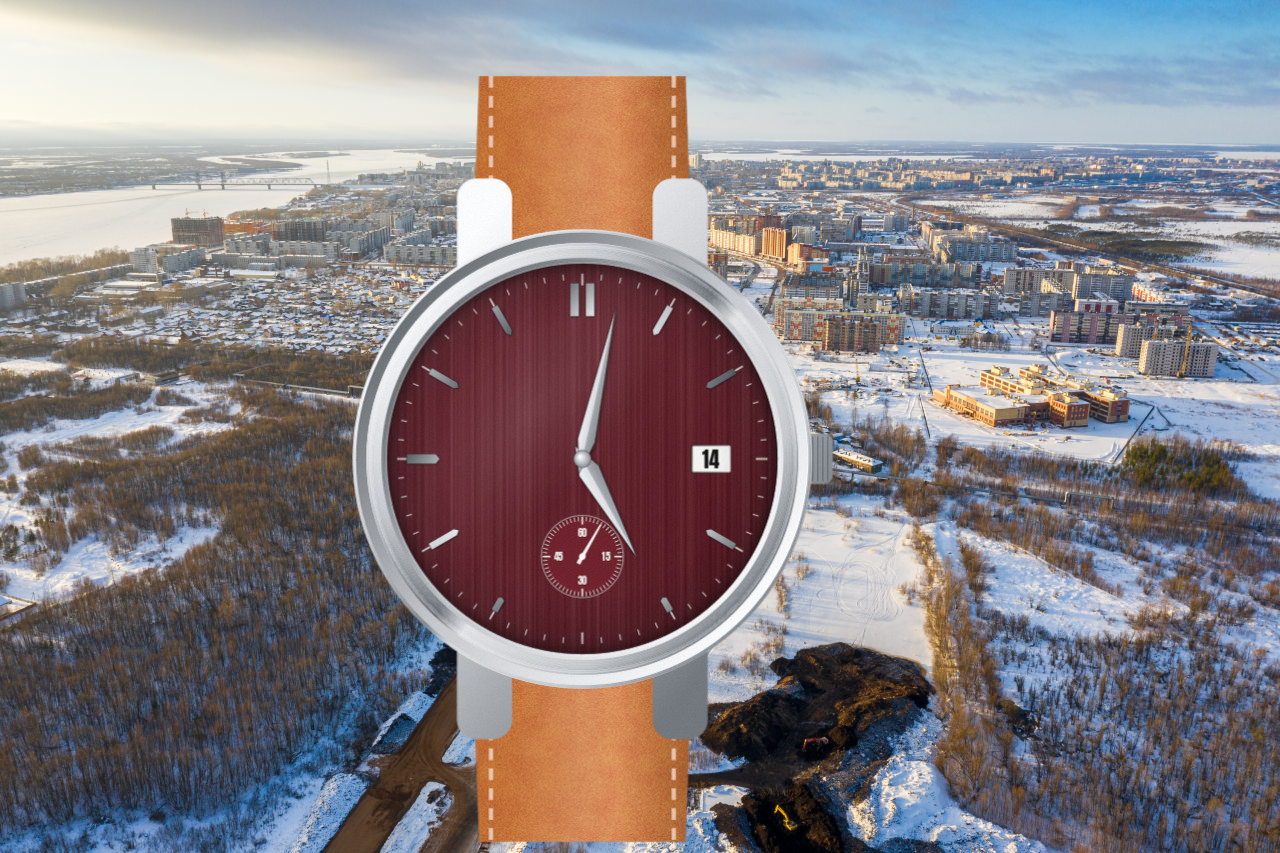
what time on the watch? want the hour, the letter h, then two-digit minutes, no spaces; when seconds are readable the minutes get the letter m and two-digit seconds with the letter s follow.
5h02m05s
